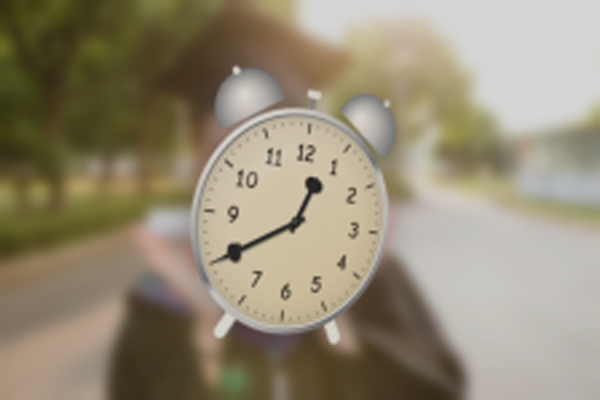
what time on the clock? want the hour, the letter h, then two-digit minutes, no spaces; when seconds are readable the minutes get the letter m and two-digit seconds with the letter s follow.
12h40
